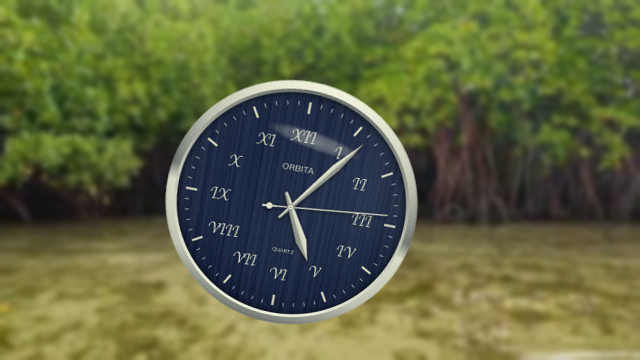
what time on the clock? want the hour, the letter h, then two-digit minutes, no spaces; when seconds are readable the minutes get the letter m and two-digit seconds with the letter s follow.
5h06m14s
